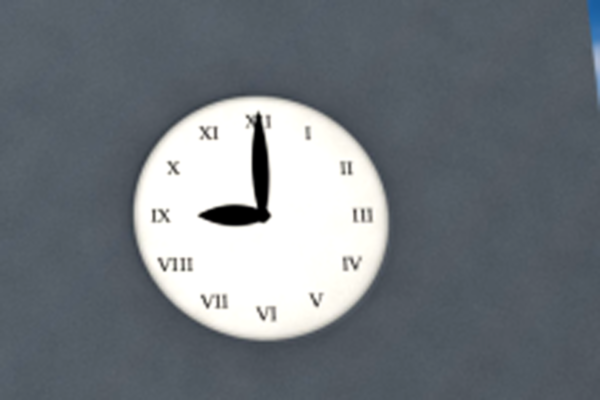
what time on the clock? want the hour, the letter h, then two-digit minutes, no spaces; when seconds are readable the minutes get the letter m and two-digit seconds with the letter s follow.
9h00
